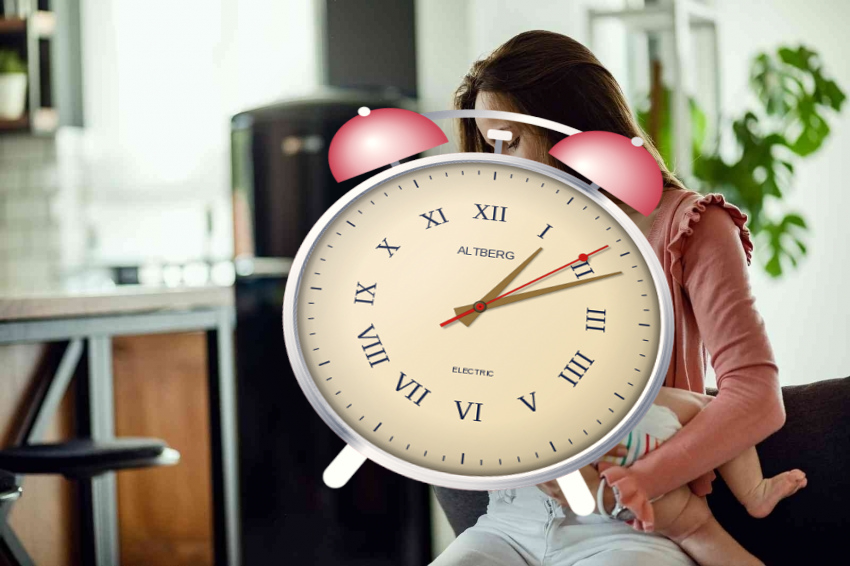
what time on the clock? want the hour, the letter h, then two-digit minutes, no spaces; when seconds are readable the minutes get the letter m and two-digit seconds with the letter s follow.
1h11m09s
